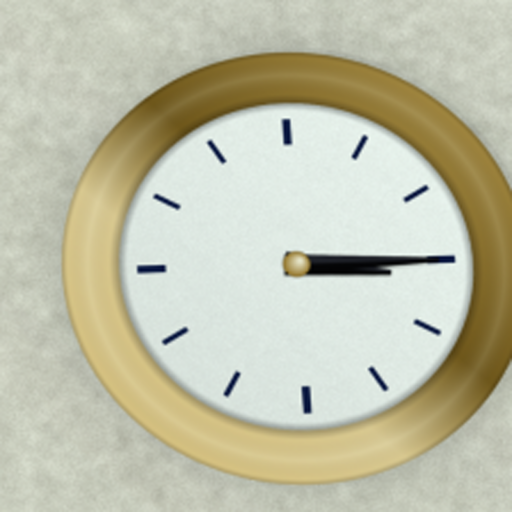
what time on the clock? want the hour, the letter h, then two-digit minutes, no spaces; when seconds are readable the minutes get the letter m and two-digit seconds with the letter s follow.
3h15
